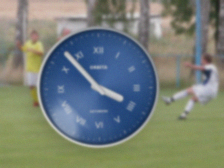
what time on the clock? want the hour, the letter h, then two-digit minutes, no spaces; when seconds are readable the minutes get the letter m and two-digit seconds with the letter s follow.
3h53
